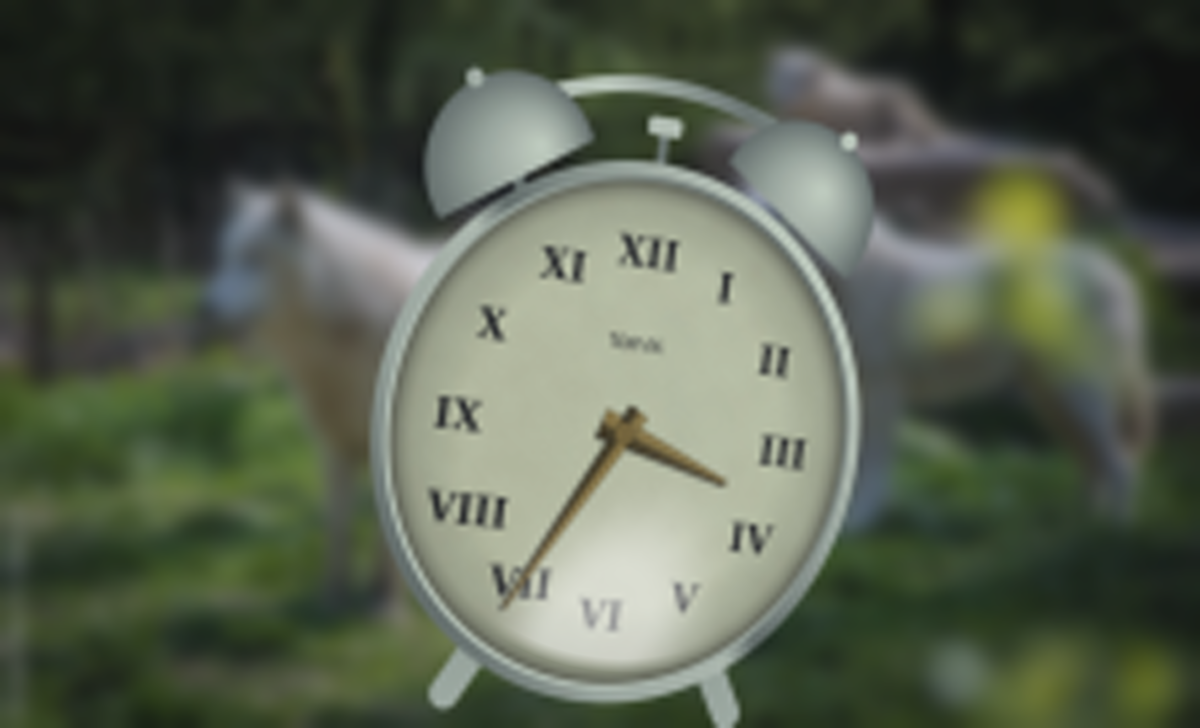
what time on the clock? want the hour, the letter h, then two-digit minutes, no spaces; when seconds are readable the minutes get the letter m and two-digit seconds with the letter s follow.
3h35
